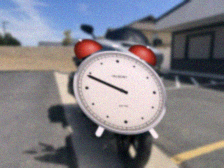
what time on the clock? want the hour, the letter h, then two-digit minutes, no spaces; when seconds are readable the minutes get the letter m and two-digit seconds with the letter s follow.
9h49
